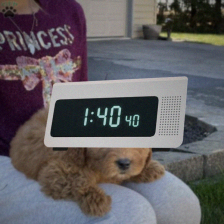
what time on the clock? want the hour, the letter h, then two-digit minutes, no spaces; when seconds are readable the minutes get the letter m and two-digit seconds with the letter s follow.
1h40m40s
